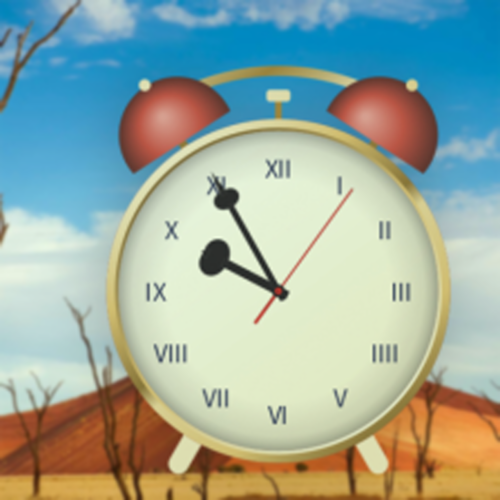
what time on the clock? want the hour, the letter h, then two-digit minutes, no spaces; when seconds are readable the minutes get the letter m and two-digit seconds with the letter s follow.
9h55m06s
